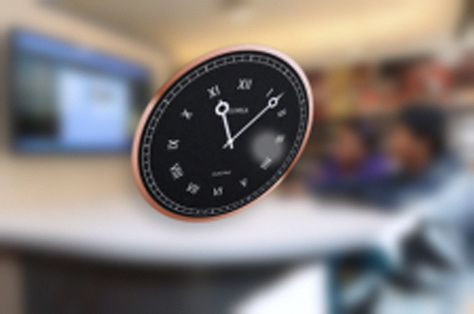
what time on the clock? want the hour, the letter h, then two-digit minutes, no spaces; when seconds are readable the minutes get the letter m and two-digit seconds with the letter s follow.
11h07
